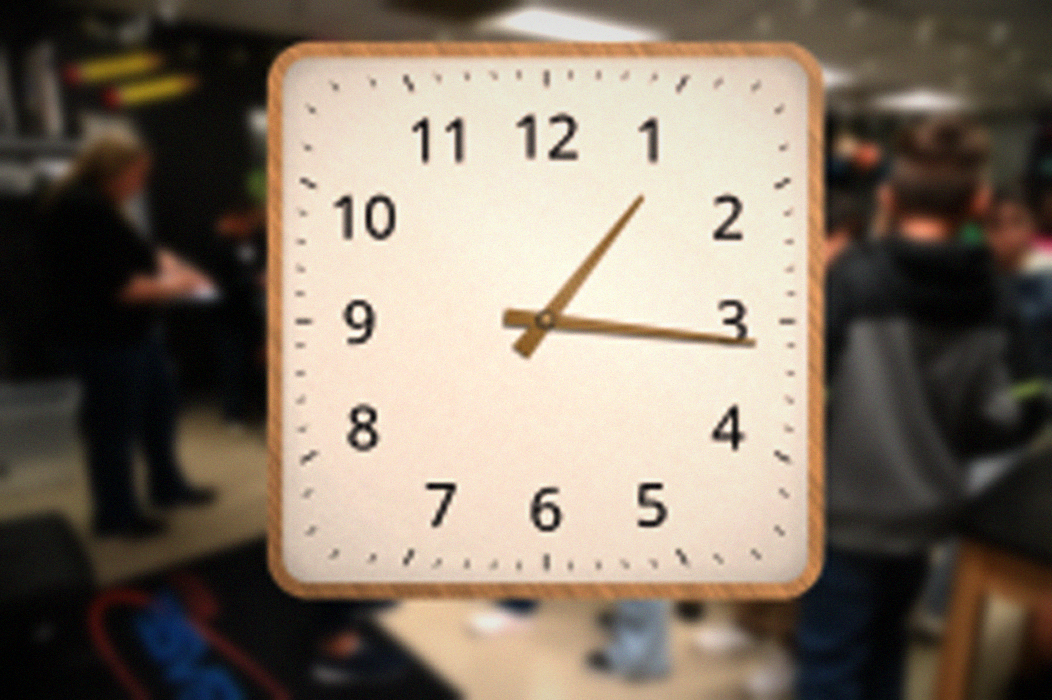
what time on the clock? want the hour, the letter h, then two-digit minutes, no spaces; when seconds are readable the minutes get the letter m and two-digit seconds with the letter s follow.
1h16
